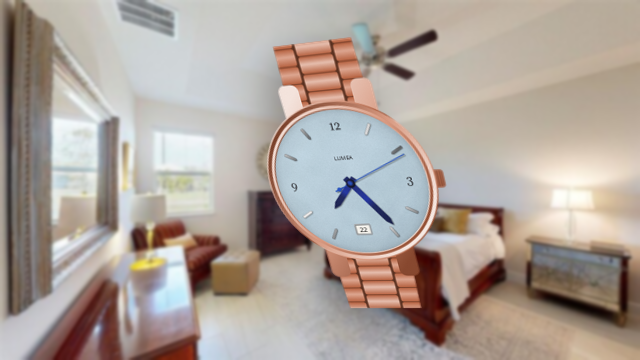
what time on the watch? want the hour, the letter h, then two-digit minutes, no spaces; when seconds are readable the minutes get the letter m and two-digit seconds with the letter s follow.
7h24m11s
